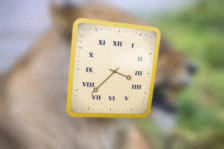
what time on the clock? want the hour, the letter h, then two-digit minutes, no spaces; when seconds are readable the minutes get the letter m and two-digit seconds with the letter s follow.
3h37
